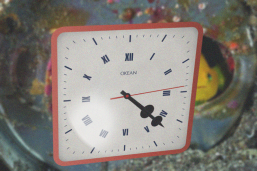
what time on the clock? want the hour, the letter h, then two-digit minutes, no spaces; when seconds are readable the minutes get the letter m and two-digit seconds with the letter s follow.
4h22m14s
